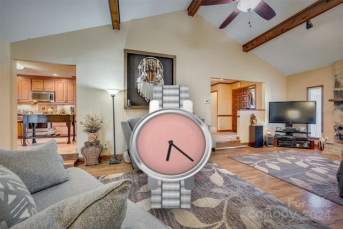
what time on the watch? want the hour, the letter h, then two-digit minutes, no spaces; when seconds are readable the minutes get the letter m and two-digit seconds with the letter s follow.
6h22
